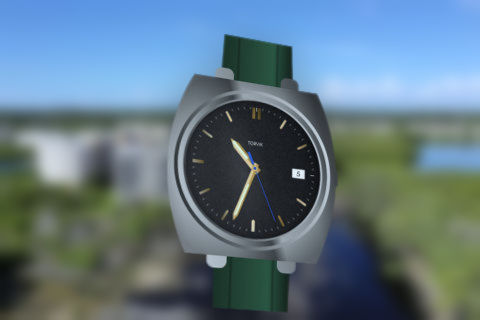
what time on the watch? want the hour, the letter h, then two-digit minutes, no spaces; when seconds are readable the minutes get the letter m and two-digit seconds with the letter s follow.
10h33m26s
